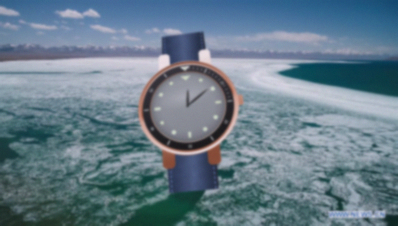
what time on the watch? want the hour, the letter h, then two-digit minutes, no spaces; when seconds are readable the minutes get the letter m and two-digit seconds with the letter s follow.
12h09
